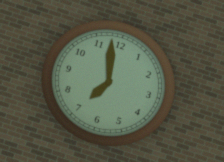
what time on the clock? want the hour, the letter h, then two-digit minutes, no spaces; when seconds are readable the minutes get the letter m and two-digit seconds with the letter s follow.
6h58
